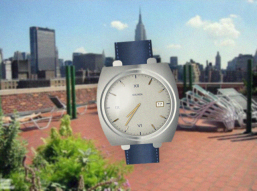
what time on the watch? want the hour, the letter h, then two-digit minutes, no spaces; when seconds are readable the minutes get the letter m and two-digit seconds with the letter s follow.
7h36
